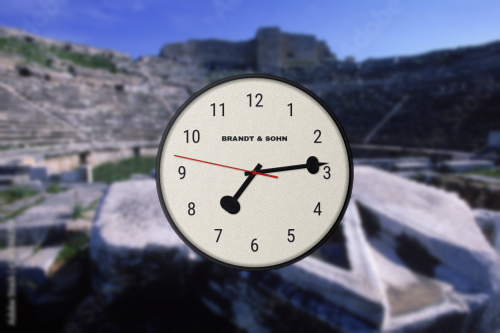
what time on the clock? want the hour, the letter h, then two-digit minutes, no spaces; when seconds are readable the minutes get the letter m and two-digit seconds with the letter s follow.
7h13m47s
